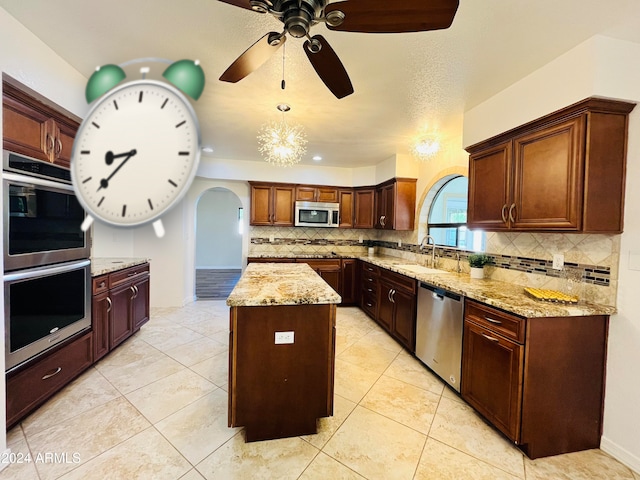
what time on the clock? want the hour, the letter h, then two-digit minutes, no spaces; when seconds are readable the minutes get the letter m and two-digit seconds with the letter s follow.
8h37
